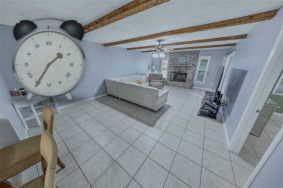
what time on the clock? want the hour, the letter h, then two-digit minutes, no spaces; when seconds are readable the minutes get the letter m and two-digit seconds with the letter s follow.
1h35
